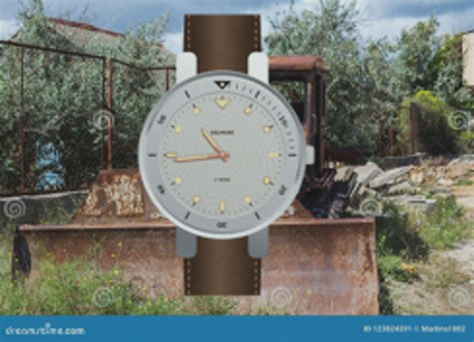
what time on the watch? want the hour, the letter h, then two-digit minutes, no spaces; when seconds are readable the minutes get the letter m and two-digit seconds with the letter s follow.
10h44
